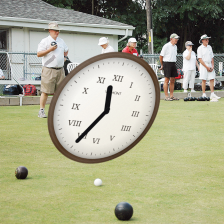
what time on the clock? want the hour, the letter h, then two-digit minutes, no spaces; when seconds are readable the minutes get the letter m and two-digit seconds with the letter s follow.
11h35
